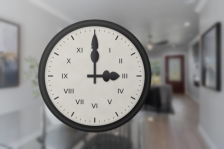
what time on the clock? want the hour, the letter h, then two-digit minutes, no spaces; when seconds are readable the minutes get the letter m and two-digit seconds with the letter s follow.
3h00
